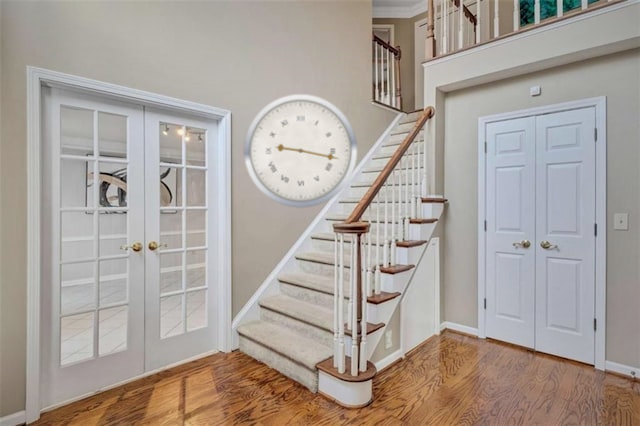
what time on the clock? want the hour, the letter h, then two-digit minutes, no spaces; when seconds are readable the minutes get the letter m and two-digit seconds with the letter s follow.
9h17
